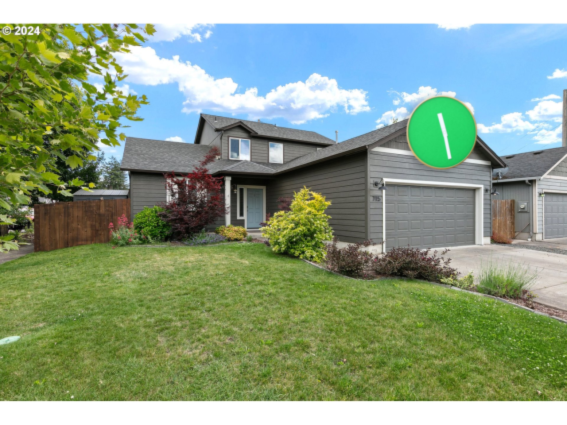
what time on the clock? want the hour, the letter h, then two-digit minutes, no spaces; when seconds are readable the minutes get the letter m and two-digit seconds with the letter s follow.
11h28
